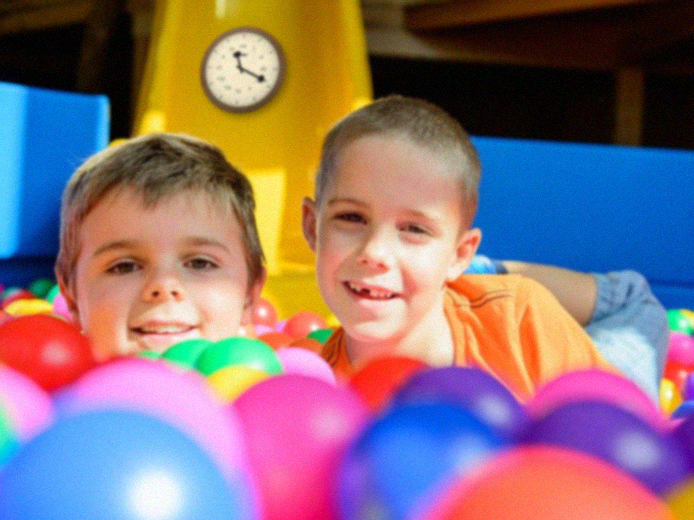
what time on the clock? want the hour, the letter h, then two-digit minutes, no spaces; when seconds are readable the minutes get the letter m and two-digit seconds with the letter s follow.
11h19
